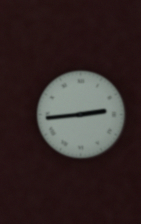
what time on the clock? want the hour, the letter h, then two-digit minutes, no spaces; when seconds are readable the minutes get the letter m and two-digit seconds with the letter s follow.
2h44
